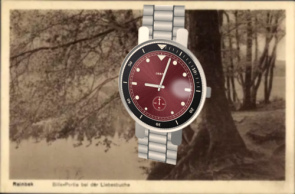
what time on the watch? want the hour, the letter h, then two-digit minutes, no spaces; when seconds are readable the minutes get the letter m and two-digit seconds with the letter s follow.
9h03
